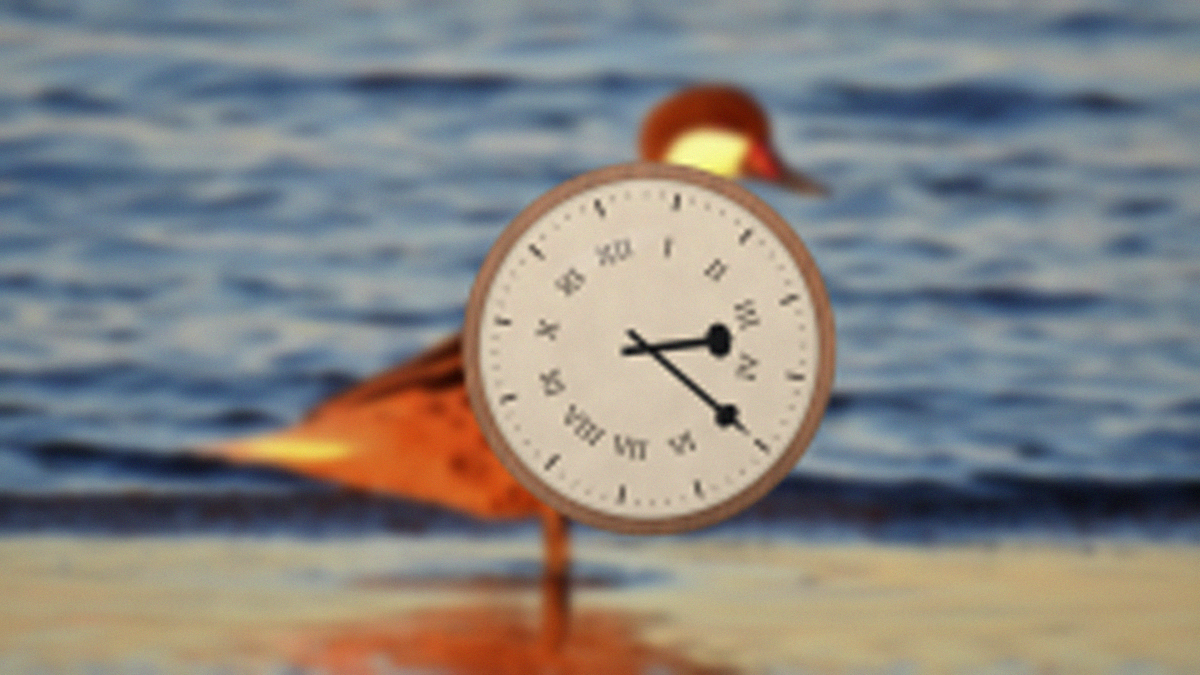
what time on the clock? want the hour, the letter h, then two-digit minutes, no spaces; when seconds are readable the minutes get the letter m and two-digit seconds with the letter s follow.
3h25
